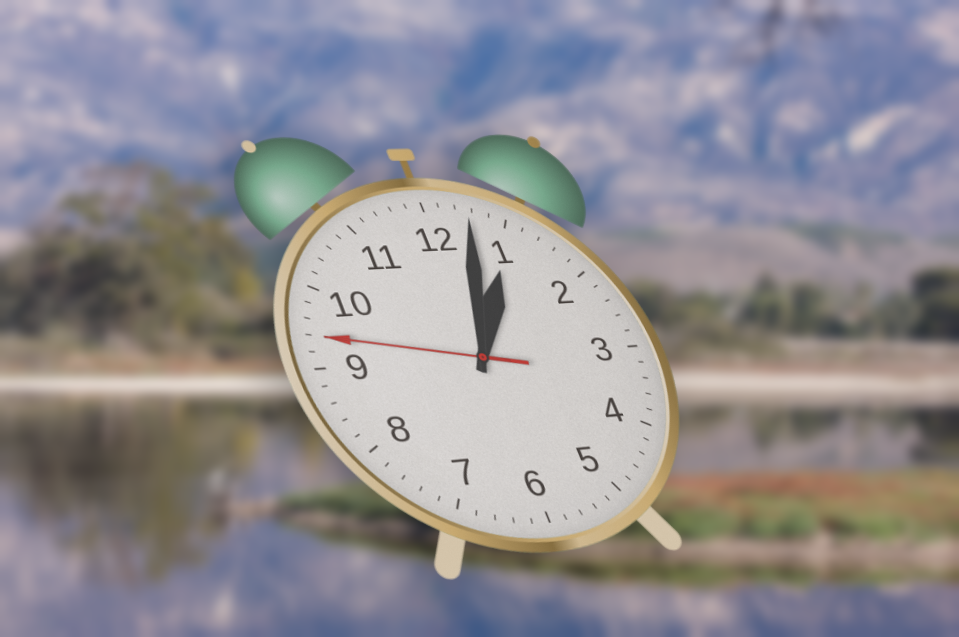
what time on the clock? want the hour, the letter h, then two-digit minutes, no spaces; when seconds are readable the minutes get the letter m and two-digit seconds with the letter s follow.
1h02m47s
